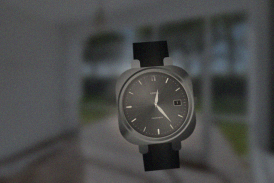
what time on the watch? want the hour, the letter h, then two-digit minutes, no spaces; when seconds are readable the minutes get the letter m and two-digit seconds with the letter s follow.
12h24
